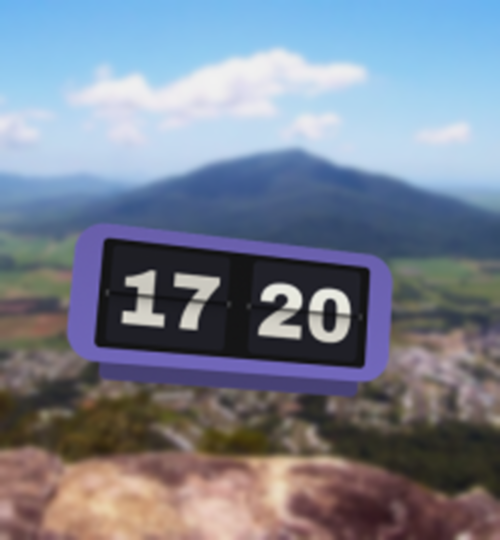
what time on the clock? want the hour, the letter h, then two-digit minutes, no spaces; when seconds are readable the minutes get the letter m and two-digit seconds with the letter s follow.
17h20
